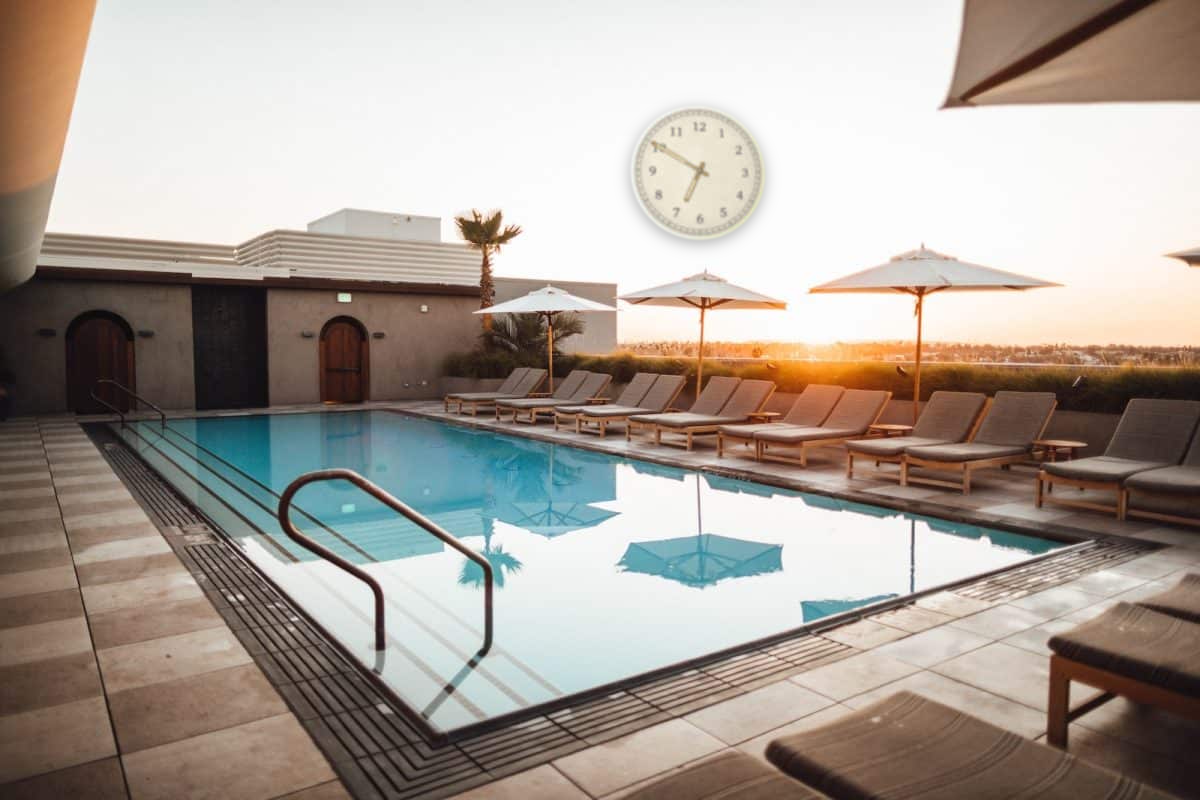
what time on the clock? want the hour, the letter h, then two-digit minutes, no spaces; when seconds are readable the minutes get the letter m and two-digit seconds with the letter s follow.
6h50
